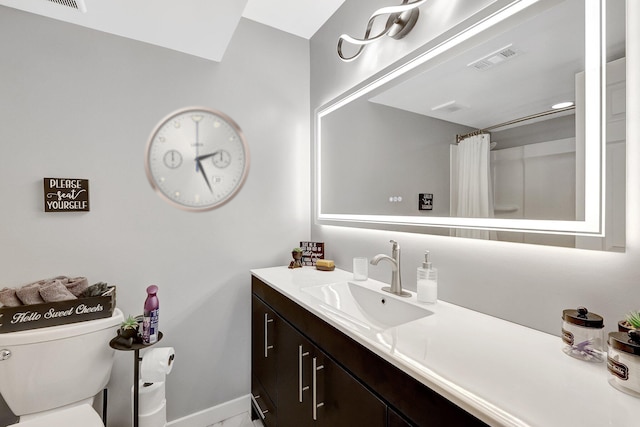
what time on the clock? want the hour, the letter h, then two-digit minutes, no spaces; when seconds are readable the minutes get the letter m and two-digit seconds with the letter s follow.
2h26
